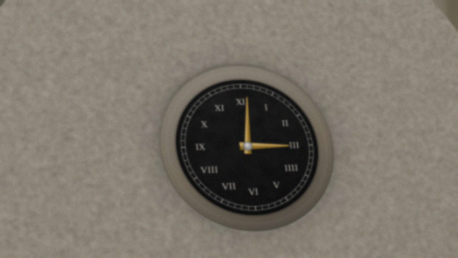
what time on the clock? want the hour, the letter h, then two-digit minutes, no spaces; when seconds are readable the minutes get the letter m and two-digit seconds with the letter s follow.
3h01
